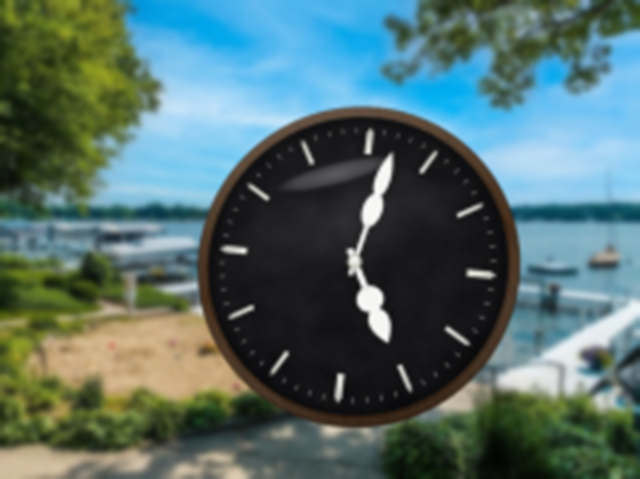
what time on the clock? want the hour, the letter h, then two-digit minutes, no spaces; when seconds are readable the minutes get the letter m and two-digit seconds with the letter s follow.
5h02
